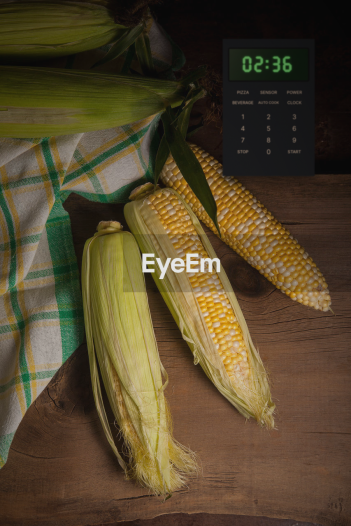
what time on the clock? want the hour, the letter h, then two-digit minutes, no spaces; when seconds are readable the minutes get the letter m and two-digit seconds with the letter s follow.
2h36
